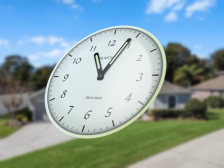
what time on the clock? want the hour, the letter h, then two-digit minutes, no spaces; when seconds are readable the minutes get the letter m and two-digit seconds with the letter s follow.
11h04
